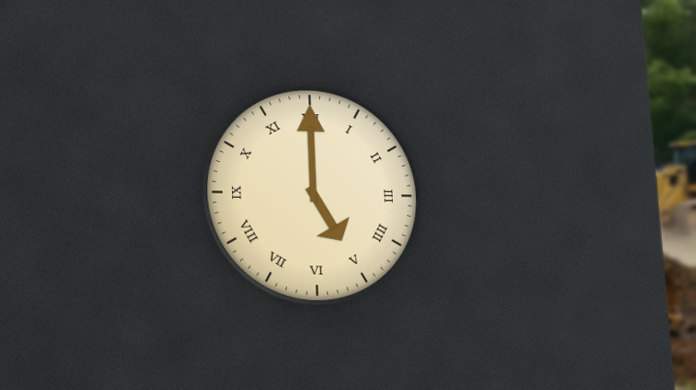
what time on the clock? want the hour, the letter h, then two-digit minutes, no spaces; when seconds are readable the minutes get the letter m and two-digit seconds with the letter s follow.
5h00
